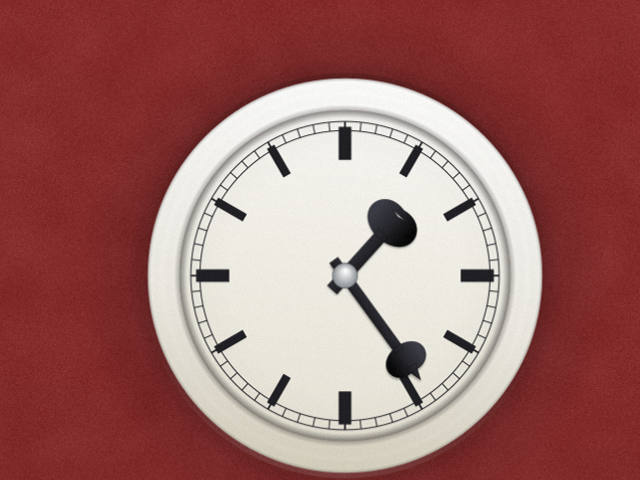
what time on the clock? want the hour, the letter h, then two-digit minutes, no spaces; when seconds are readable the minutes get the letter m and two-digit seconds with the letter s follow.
1h24
